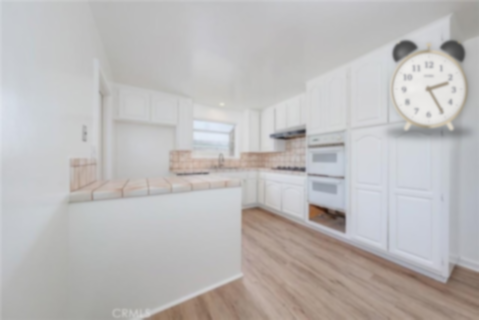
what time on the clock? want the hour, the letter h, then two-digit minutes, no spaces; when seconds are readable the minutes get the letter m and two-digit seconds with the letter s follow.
2h25
